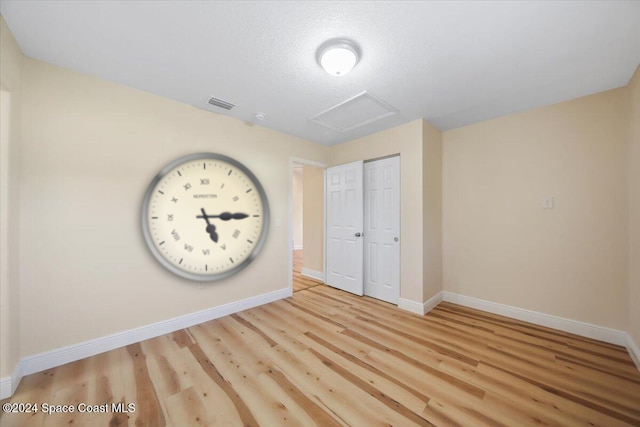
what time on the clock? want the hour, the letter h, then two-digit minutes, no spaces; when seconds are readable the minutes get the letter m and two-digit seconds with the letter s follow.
5h15
